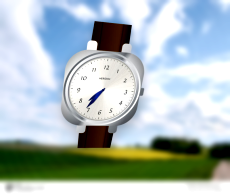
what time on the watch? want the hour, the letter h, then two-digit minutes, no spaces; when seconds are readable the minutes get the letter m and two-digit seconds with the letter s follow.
7h36
